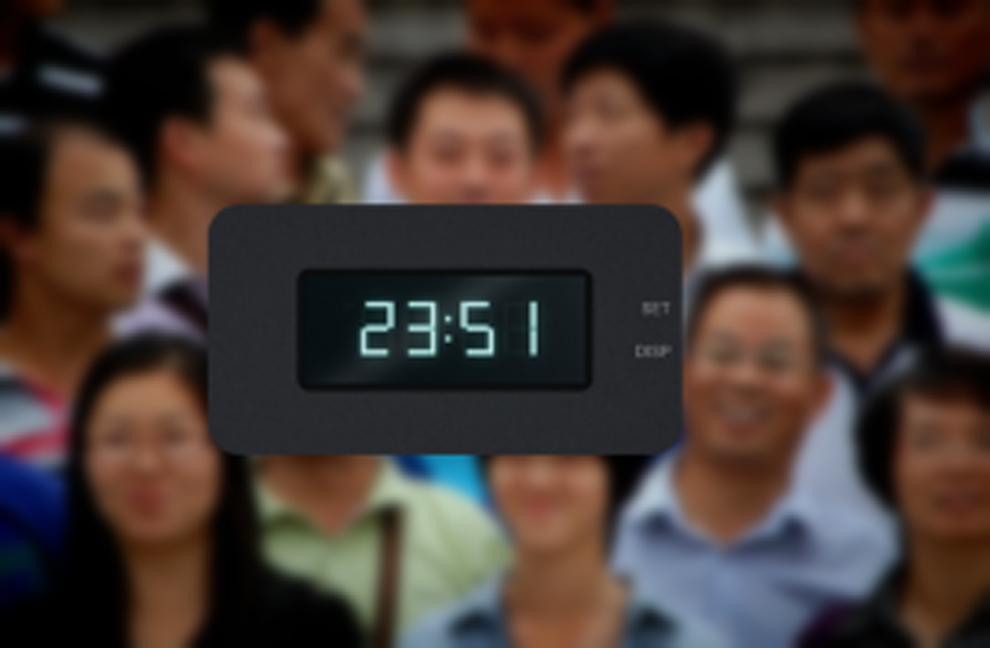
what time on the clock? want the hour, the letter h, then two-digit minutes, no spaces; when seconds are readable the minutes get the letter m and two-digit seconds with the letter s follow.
23h51
